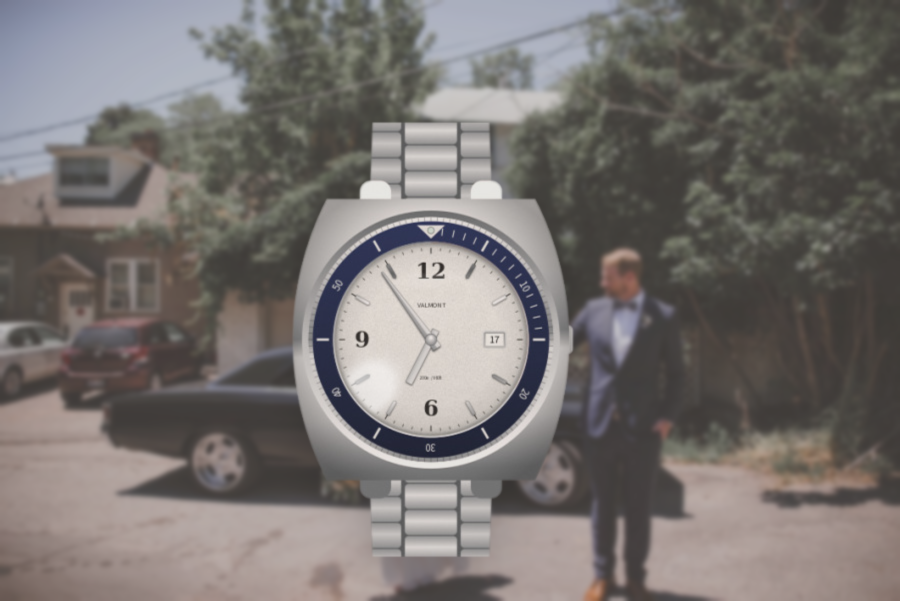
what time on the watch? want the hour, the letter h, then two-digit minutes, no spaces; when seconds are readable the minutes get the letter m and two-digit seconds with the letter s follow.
6h54
